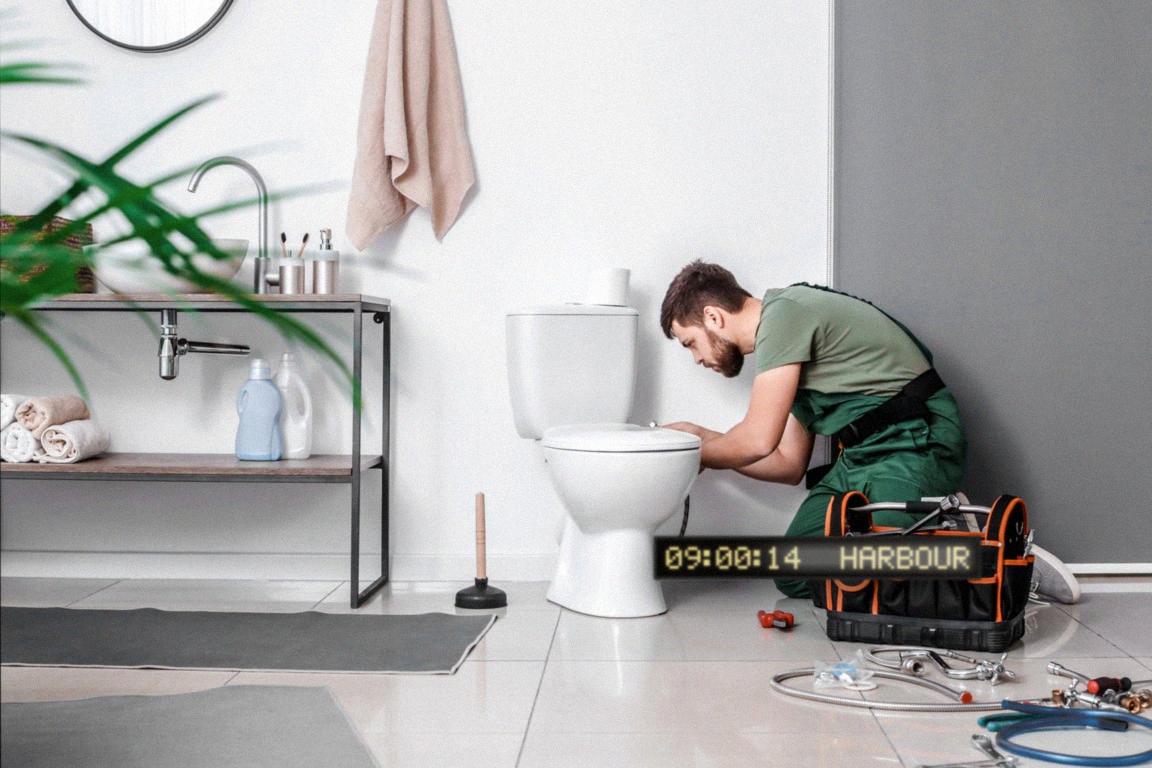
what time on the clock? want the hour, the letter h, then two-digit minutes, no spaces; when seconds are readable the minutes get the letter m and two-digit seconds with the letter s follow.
9h00m14s
